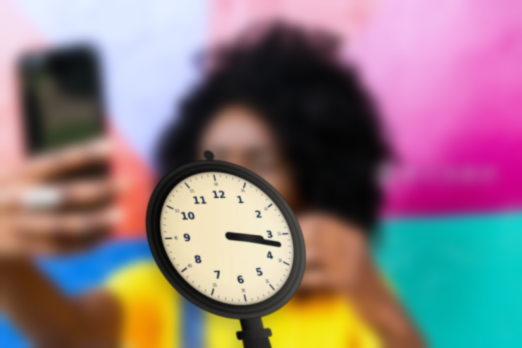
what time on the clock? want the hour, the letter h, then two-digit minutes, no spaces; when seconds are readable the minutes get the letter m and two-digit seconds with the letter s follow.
3h17
